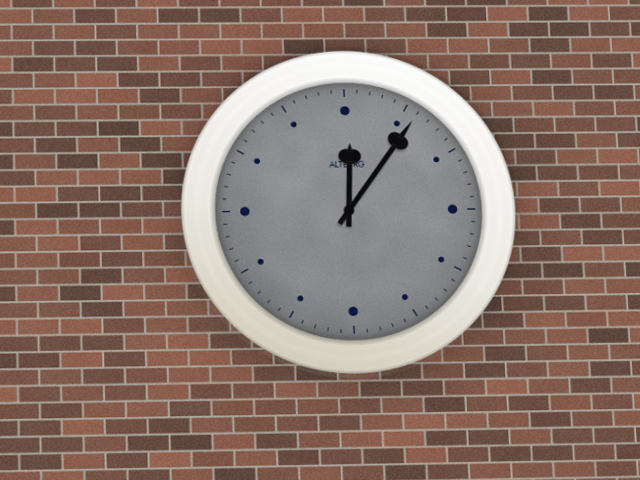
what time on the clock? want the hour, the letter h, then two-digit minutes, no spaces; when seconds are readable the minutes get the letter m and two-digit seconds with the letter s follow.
12h06
